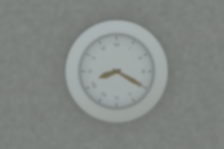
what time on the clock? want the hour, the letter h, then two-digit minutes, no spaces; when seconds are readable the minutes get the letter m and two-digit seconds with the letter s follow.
8h20
